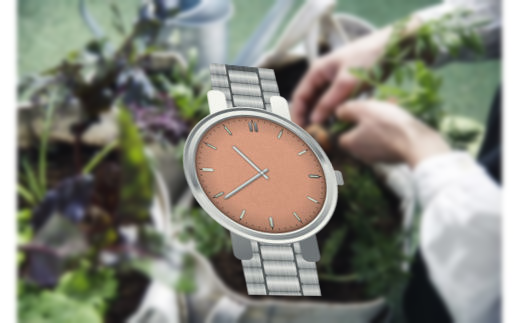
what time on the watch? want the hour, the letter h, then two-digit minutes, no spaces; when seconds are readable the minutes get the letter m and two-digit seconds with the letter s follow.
10h39
